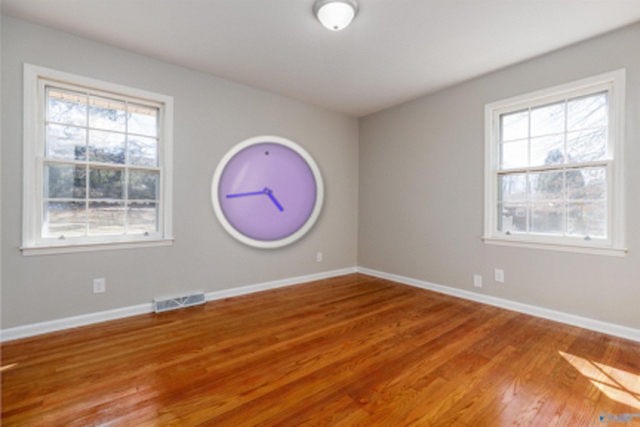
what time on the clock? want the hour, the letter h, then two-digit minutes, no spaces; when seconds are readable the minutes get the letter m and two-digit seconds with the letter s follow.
4h44
